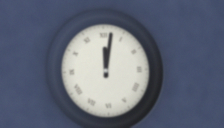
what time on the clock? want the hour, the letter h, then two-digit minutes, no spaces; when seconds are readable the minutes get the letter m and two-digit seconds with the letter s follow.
12h02
